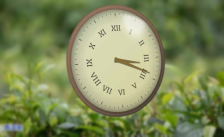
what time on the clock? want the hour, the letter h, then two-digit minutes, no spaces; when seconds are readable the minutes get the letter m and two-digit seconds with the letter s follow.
3h19
